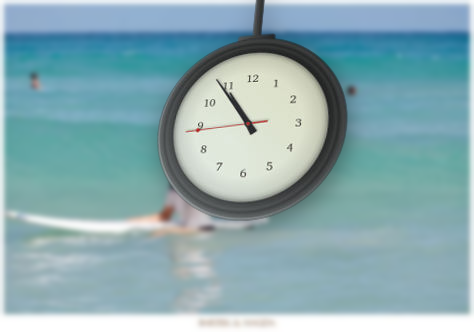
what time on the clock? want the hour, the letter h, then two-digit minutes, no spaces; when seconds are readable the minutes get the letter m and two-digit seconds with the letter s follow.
10h53m44s
